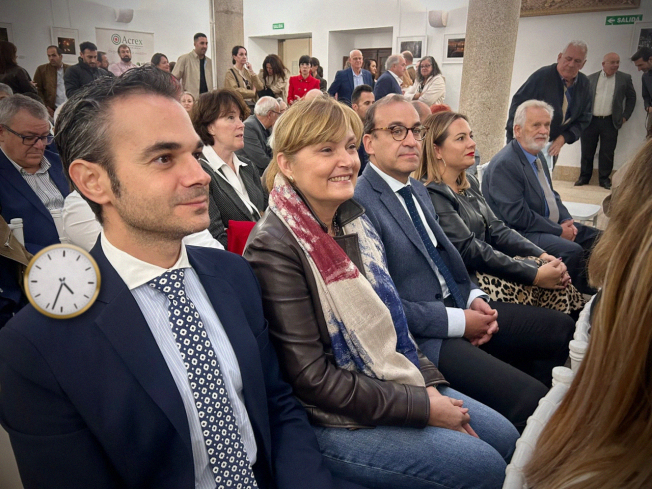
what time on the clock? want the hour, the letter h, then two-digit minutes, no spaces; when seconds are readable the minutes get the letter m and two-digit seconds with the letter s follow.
4h33
